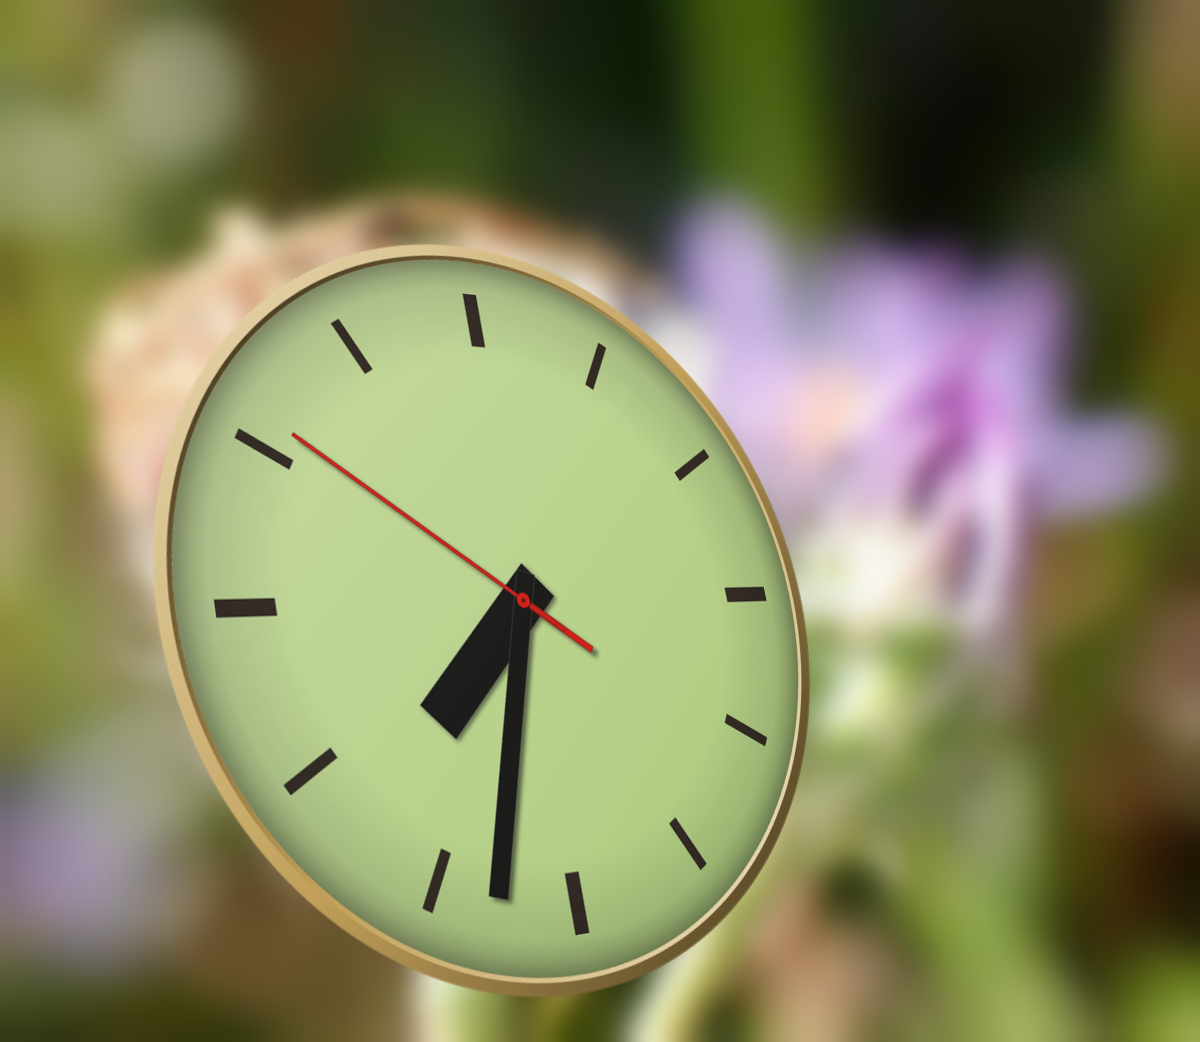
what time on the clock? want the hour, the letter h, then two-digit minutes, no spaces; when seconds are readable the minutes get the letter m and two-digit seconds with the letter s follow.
7h32m51s
